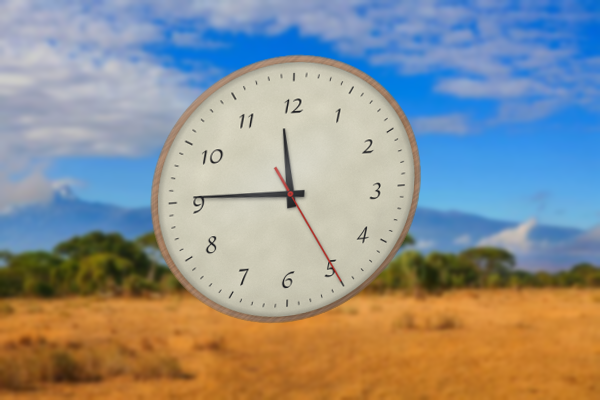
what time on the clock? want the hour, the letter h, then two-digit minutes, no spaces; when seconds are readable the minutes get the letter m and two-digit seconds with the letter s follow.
11h45m25s
